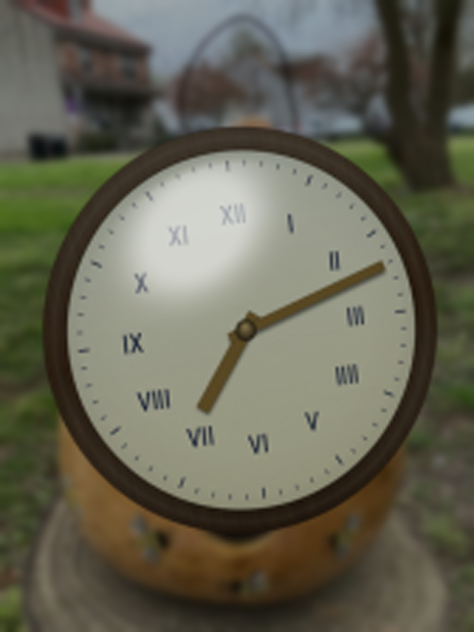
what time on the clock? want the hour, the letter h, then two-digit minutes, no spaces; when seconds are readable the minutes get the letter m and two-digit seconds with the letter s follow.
7h12
